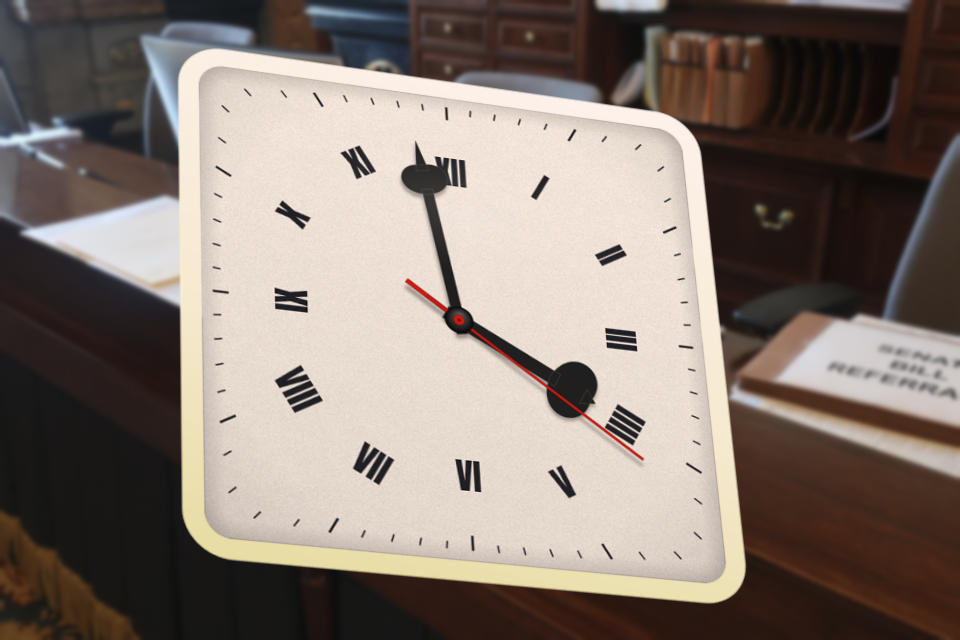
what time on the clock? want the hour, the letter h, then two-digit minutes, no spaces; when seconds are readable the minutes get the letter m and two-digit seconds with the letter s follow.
3h58m21s
